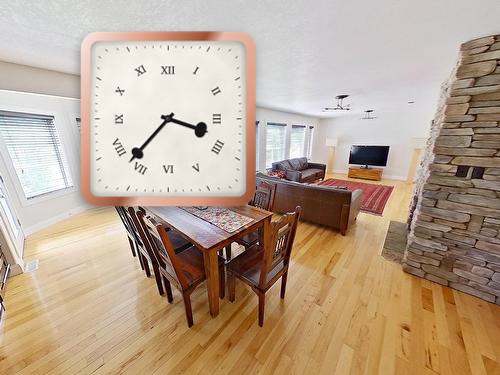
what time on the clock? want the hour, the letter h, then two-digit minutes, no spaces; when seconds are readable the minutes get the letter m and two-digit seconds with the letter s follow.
3h37
